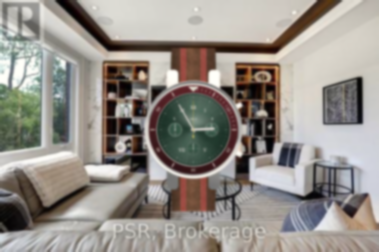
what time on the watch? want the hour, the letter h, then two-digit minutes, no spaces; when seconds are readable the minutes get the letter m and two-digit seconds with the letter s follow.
2h55
